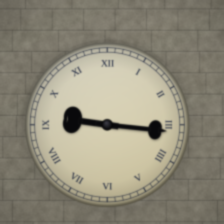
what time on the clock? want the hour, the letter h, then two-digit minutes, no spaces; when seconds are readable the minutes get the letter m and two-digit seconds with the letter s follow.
9h16
